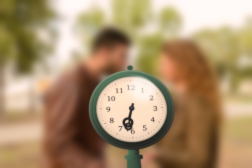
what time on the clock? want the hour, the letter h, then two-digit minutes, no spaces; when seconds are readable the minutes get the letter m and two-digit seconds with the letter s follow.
6h32
